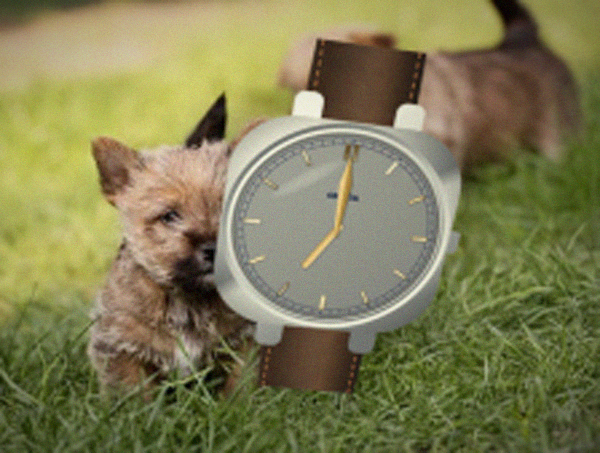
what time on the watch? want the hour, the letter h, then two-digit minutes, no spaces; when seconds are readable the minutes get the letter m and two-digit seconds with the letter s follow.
7h00
